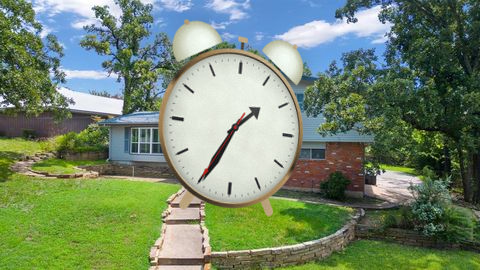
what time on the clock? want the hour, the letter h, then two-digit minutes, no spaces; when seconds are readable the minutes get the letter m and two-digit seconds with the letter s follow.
1h34m35s
